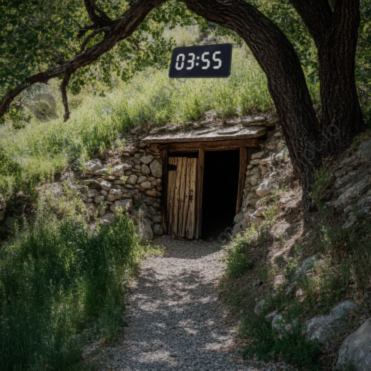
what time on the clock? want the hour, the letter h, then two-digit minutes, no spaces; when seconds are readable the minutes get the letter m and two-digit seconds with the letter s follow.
3h55
